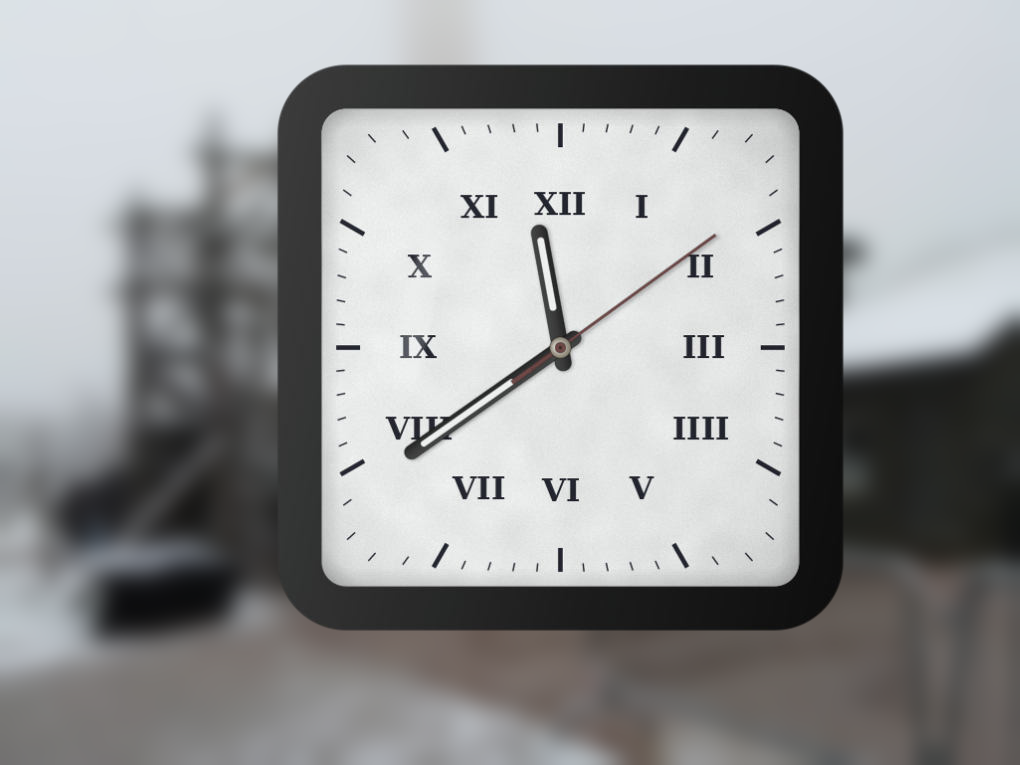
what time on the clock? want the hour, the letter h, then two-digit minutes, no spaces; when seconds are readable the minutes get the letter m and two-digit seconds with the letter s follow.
11h39m09s
